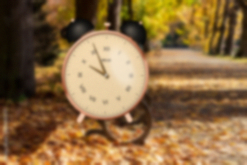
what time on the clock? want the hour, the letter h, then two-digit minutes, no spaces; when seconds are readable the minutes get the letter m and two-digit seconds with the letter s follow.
9h56
